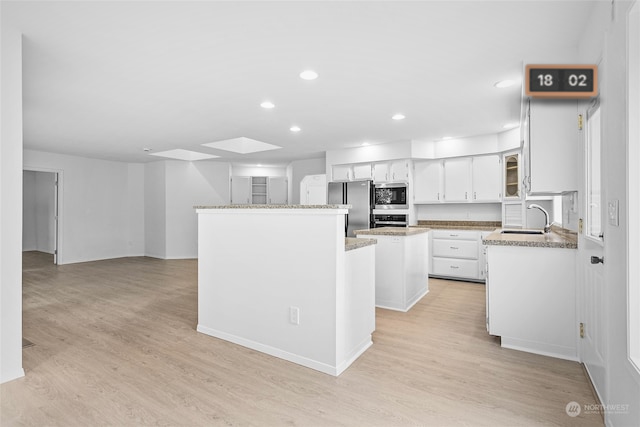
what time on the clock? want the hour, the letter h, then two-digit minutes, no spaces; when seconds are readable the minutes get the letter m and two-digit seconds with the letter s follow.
18h02
